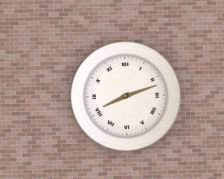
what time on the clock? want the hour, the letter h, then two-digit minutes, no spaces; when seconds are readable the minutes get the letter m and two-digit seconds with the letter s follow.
8h12
